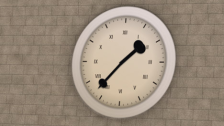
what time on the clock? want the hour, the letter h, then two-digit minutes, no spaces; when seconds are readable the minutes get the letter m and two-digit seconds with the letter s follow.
1h37
